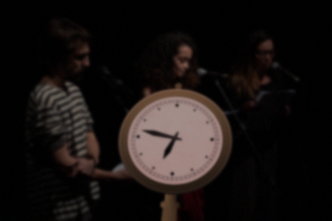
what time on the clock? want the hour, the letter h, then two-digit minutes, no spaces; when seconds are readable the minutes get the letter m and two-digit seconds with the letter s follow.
6h47
